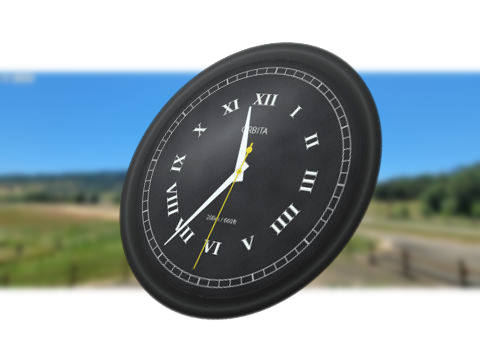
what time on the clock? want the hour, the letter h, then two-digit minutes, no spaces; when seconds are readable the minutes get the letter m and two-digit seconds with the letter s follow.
11h35m31s
